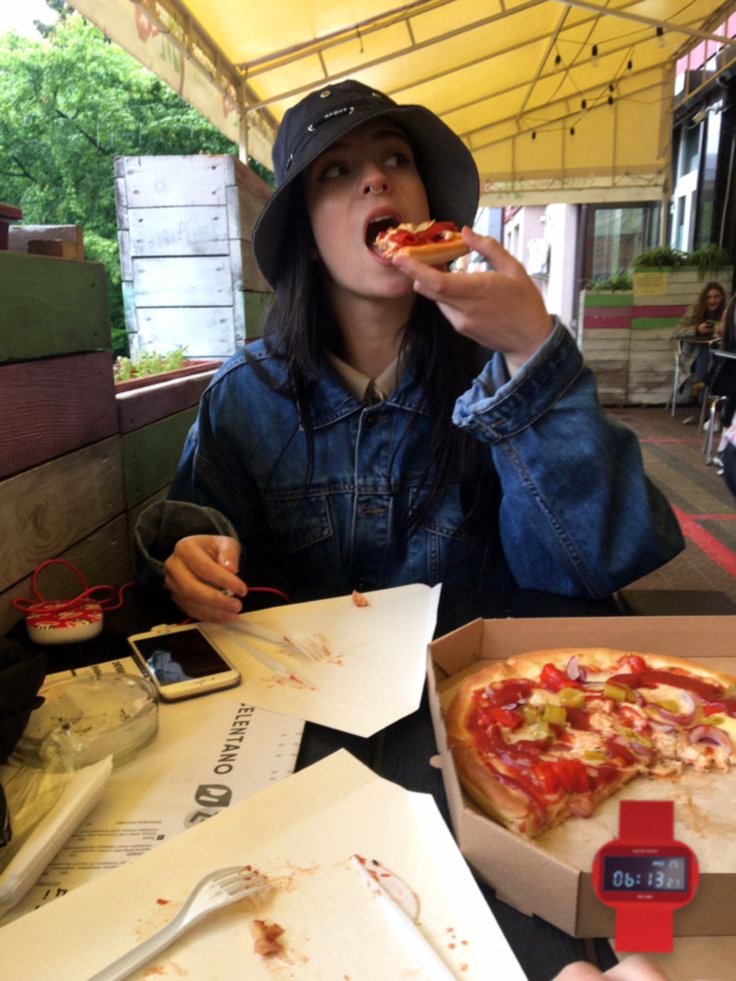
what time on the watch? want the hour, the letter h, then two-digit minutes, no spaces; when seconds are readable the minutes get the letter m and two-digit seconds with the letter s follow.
6h13
